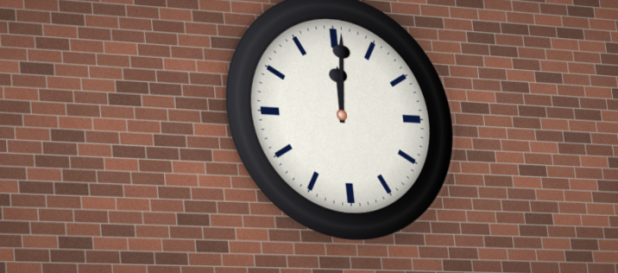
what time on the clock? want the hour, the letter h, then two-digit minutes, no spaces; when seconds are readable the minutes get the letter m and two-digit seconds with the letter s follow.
12h01
